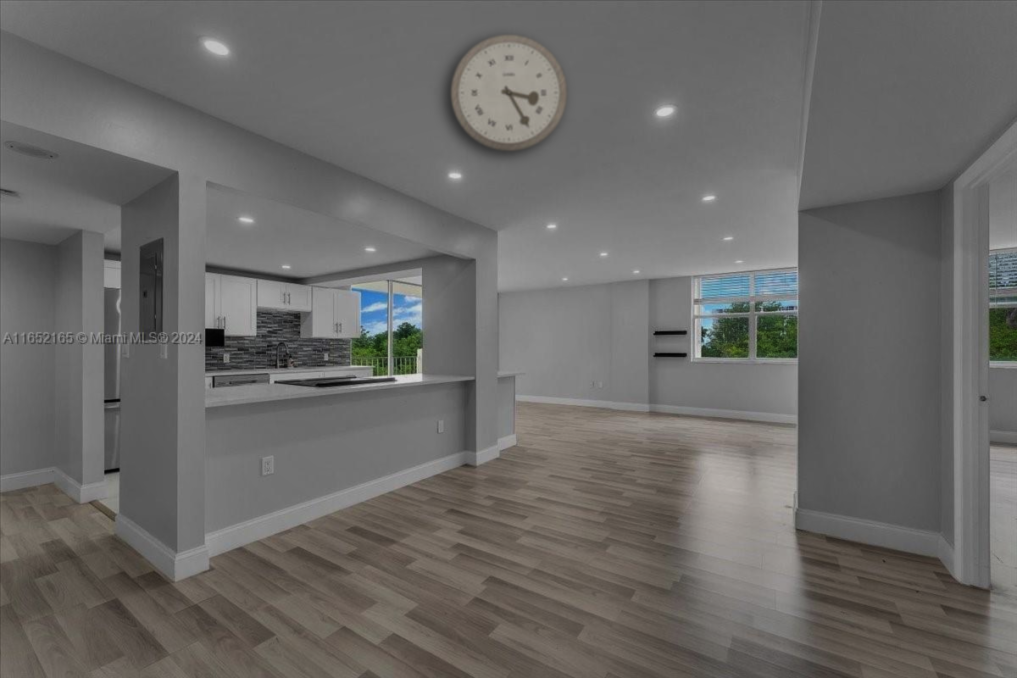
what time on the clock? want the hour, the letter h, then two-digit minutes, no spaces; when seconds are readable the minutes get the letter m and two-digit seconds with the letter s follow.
3h25
